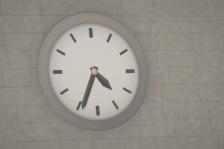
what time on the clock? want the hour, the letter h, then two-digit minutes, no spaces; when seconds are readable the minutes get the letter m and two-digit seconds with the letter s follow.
4h34
